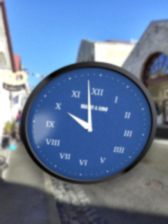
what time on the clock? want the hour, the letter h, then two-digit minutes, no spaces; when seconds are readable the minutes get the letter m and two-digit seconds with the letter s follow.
9h58
